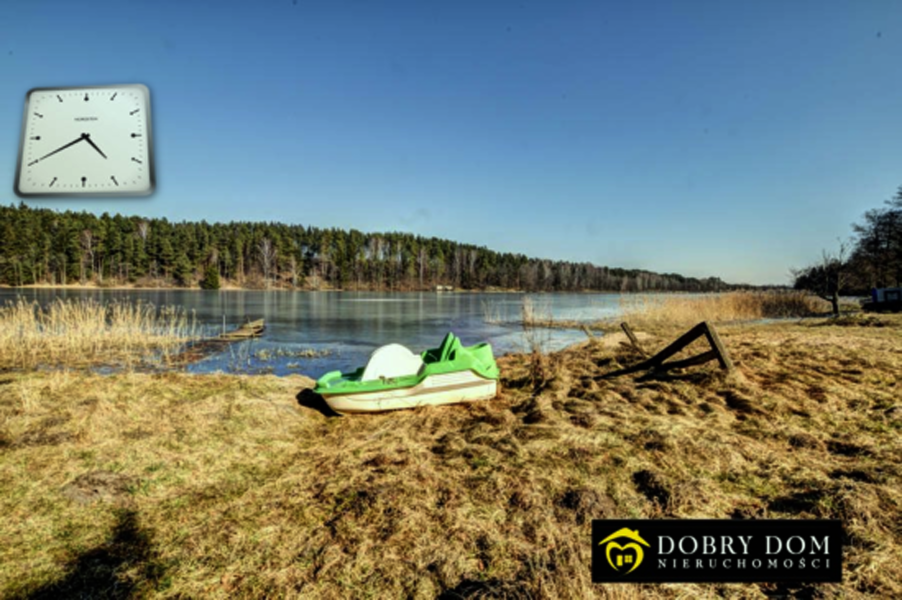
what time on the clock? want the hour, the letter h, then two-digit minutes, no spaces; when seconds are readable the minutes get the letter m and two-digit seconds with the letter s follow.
4h40
